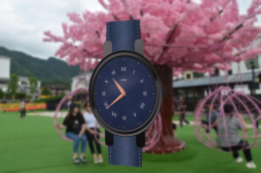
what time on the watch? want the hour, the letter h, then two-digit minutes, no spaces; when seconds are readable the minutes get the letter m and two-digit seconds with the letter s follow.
10h39
